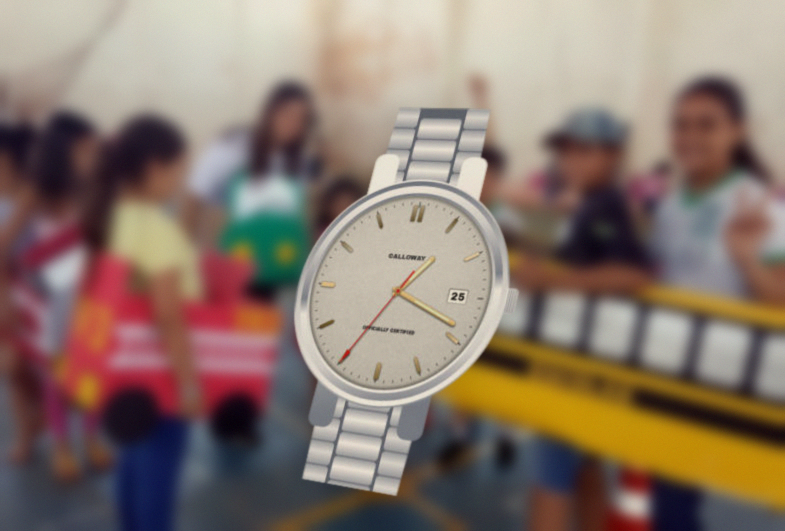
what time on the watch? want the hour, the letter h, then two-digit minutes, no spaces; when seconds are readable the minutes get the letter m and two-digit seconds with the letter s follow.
1h18m35s
